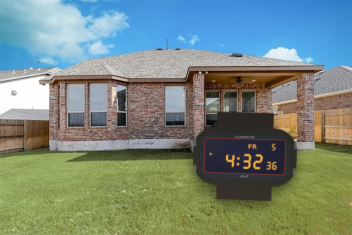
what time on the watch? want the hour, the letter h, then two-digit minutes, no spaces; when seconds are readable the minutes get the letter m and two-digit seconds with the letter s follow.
4h32m36s
